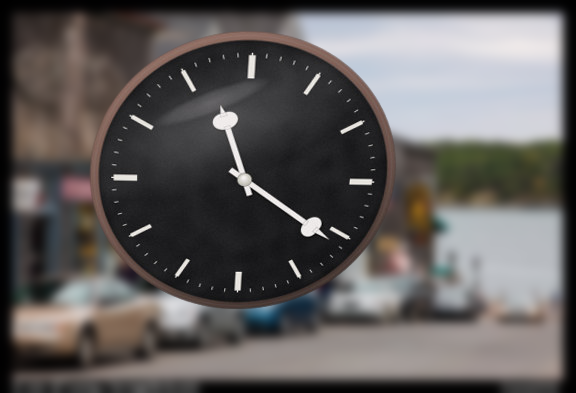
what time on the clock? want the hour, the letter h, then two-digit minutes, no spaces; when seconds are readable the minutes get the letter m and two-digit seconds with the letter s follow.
11h21
